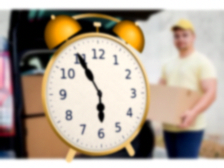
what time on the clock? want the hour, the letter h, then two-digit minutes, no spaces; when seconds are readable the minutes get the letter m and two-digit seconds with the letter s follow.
5h55
